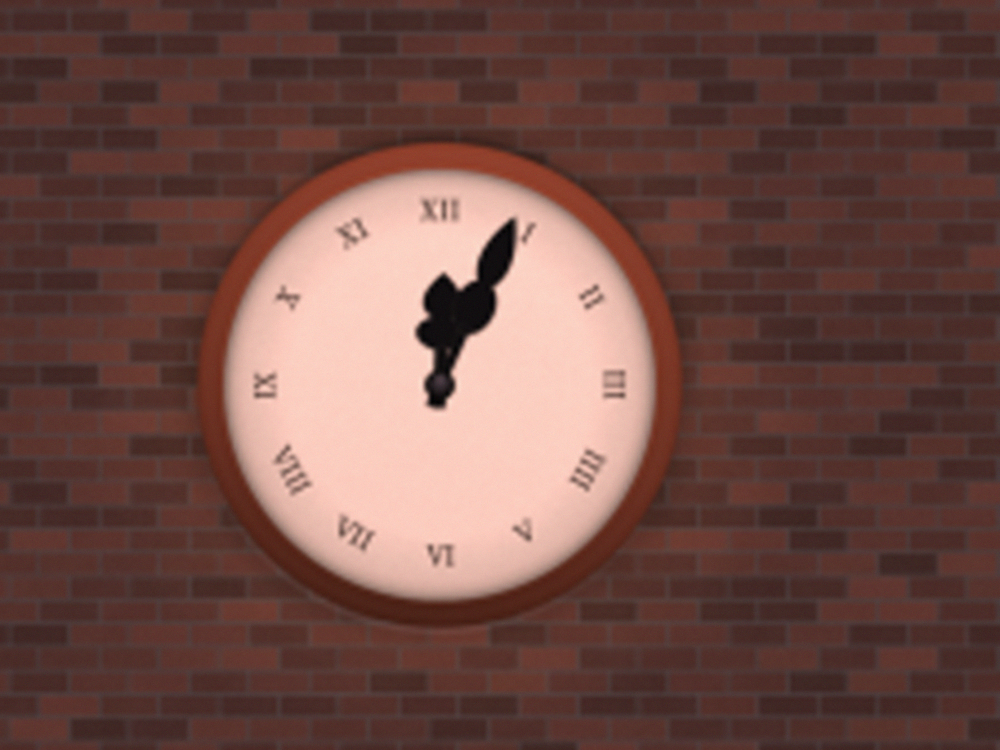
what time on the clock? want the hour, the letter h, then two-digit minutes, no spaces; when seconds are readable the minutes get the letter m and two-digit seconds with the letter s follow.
12h04
